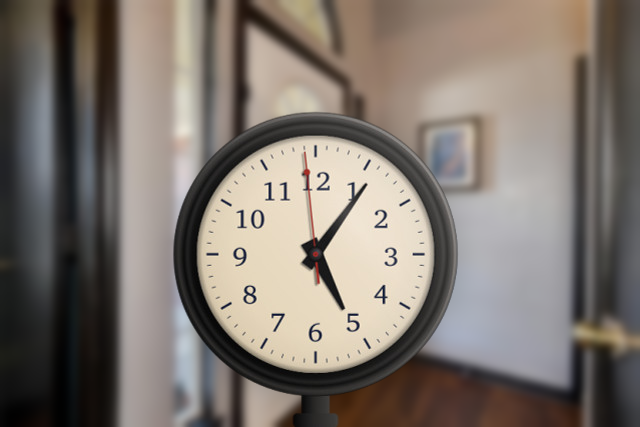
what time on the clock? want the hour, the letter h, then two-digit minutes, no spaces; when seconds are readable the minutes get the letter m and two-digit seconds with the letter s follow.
5h05m59s
